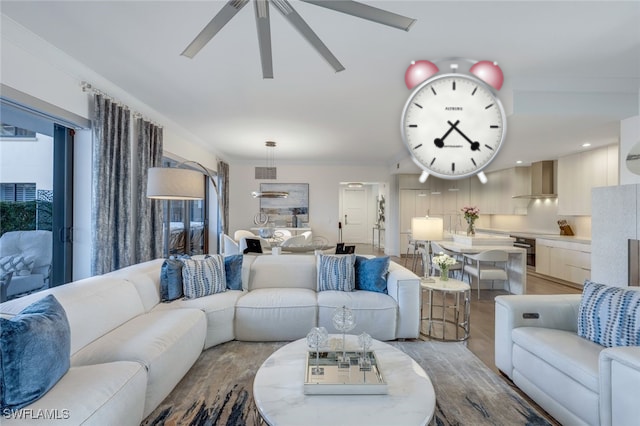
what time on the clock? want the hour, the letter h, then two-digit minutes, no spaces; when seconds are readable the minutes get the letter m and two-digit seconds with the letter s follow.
7h22
